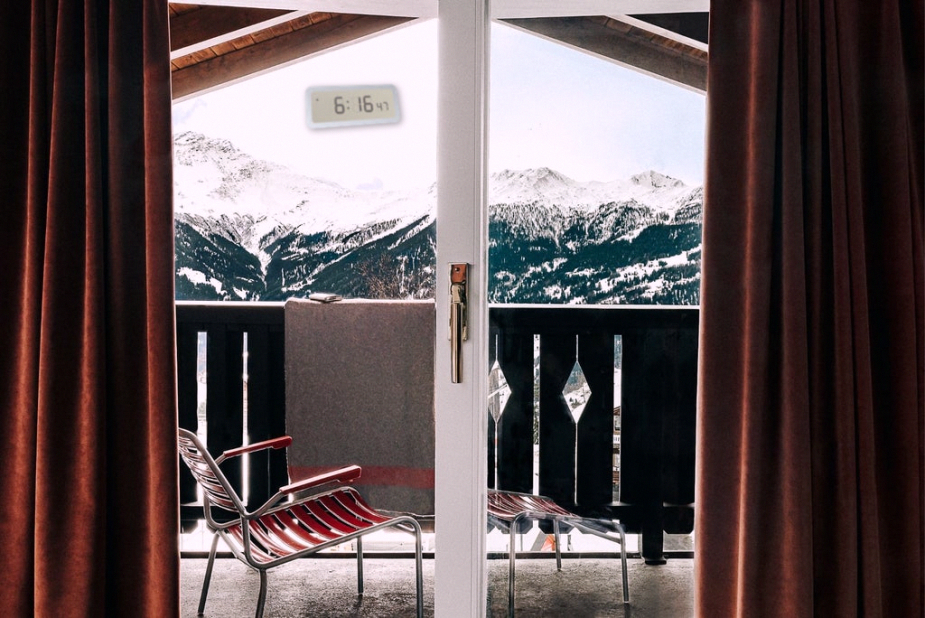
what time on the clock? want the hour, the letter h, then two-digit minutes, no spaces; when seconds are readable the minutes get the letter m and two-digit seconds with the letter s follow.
6h16m47s
